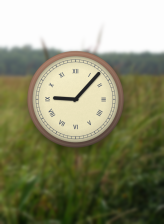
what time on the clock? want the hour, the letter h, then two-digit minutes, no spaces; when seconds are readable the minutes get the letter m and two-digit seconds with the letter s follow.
9h07
